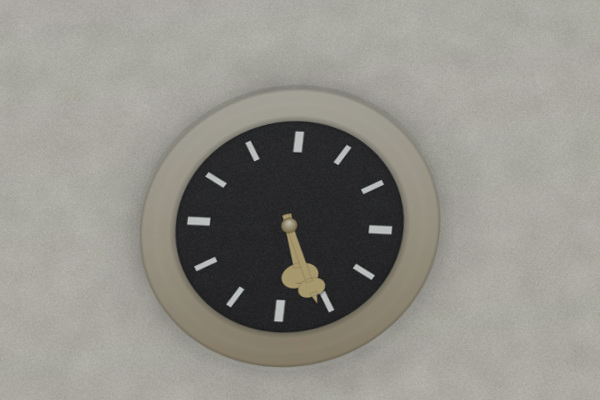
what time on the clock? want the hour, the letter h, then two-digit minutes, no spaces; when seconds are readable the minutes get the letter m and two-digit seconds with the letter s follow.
5h26
